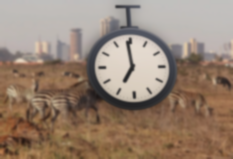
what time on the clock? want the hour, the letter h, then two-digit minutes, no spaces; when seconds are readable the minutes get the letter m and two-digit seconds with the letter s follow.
6h59
